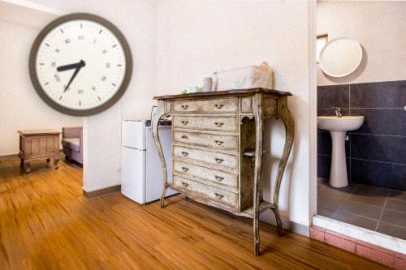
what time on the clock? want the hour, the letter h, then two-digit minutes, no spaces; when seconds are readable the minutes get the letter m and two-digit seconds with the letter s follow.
8h35
